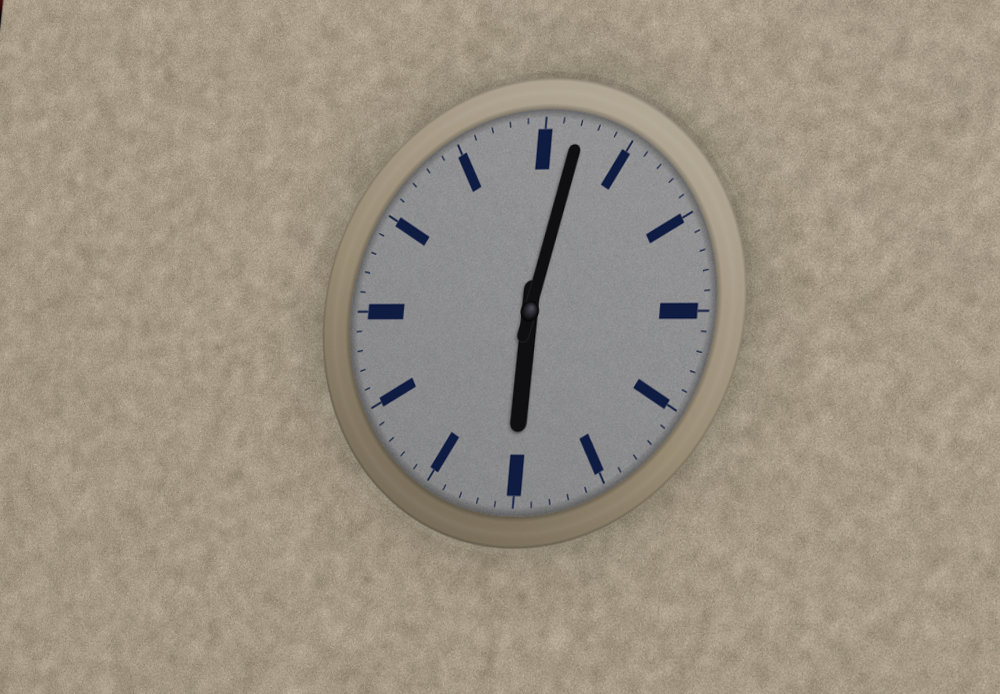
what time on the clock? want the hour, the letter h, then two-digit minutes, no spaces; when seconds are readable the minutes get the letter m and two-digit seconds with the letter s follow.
6h02
